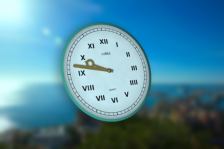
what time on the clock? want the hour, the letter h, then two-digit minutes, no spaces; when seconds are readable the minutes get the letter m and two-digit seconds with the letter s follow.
9h47
